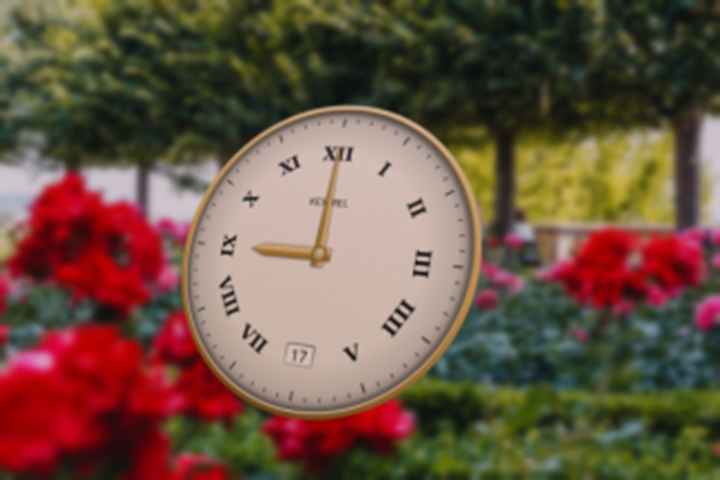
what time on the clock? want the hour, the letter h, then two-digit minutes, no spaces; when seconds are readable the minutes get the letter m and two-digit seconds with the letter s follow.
9h00
